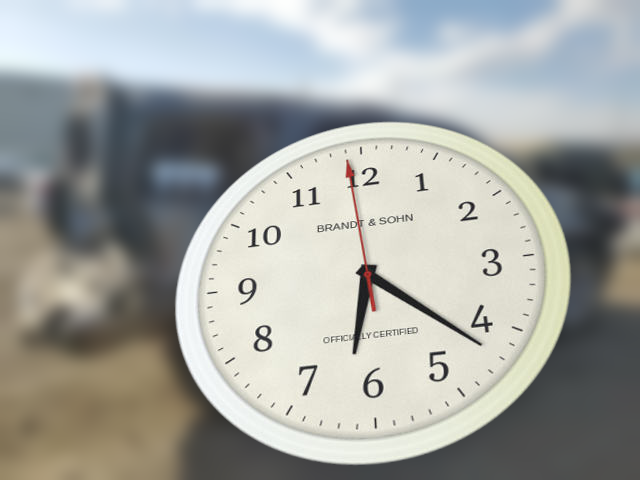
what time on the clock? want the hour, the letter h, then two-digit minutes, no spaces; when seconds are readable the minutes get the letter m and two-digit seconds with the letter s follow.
6h21m59s
